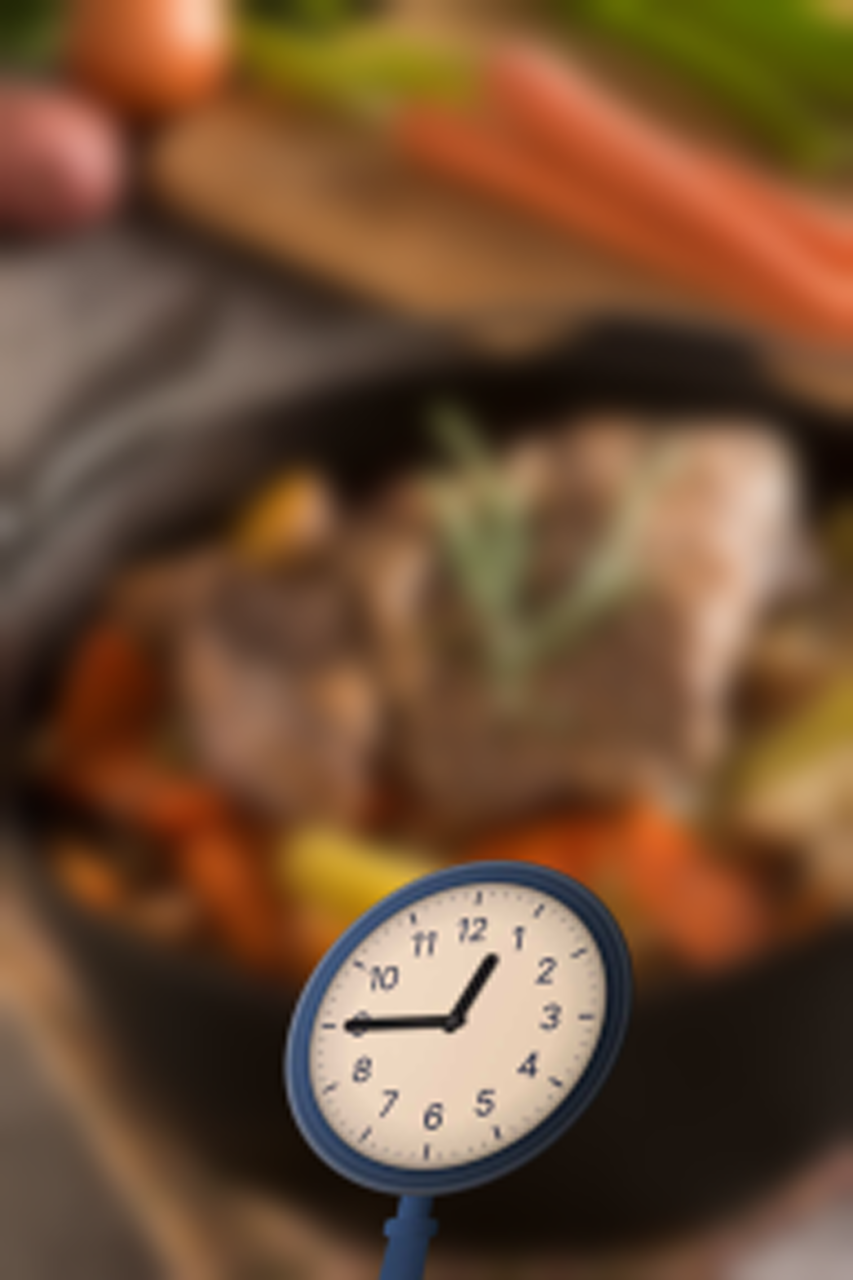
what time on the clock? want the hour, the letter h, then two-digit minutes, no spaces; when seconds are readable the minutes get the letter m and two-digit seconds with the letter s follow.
12h45
